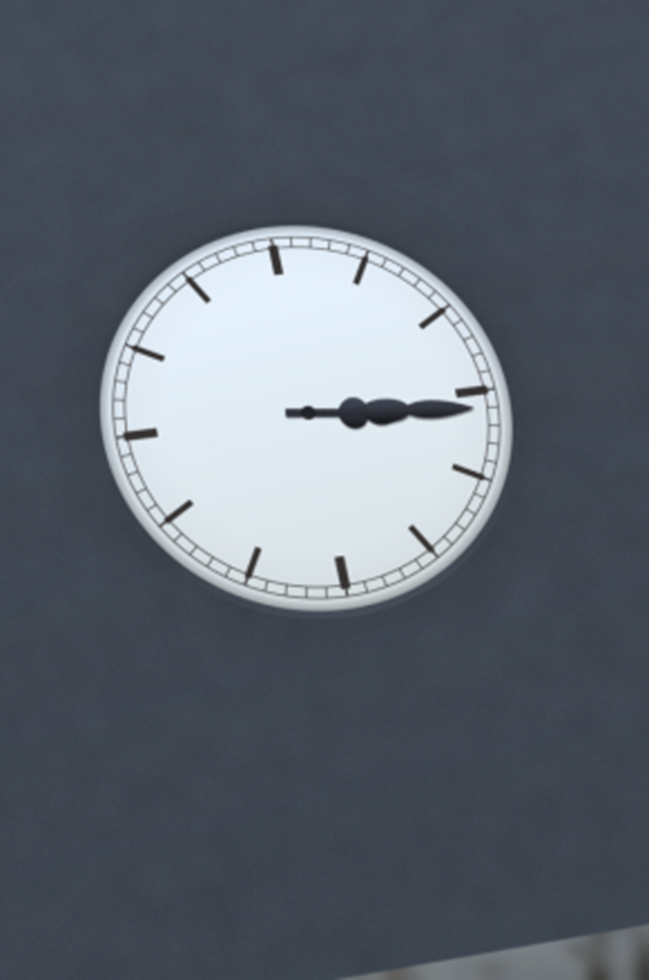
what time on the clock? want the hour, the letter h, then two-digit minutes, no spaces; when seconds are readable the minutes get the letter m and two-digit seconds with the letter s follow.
3h16
